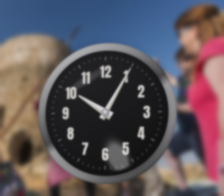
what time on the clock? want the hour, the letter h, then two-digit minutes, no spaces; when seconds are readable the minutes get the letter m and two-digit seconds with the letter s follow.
10h05
